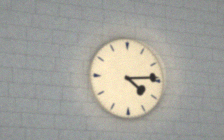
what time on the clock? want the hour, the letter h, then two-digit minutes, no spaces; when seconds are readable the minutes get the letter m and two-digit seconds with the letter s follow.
4h14
